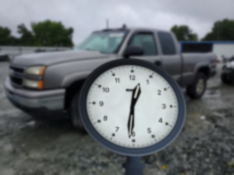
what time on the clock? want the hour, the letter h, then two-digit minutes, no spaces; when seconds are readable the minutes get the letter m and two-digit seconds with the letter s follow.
12h31
